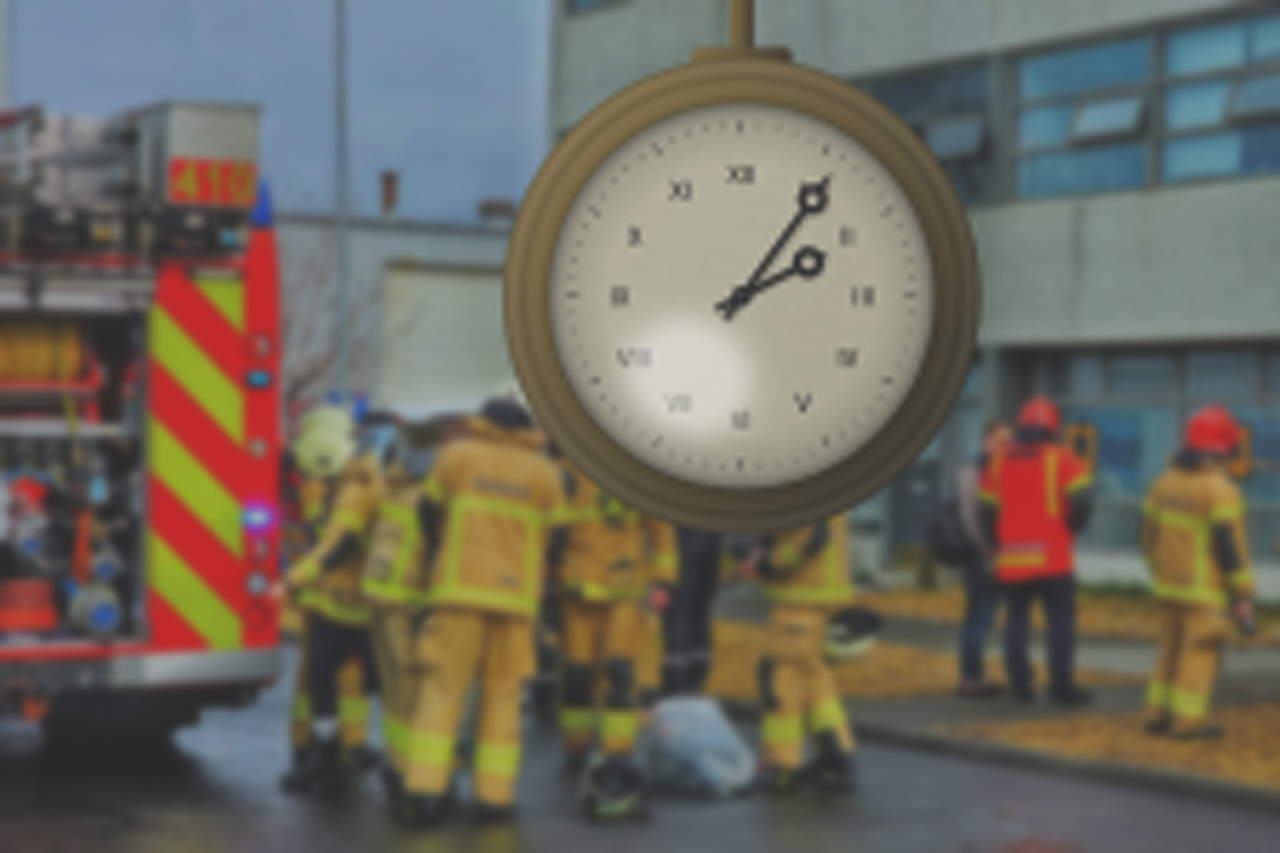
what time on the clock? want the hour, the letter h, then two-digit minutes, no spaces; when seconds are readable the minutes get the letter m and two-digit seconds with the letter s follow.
2h06
